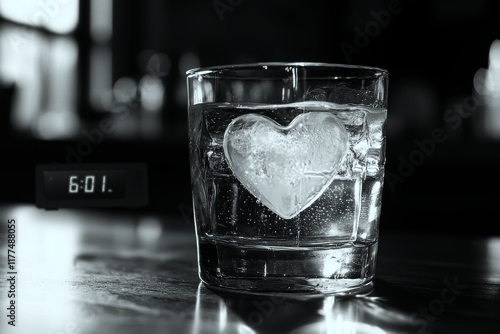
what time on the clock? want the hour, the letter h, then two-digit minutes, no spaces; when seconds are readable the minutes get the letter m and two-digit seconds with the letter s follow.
6h01
